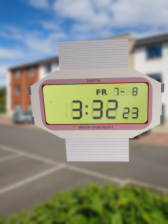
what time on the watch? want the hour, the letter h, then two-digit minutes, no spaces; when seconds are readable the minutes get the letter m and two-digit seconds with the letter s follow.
3h32m23s
